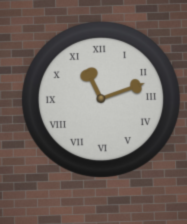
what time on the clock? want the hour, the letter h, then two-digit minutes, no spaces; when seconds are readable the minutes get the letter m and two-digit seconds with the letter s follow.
11h12
